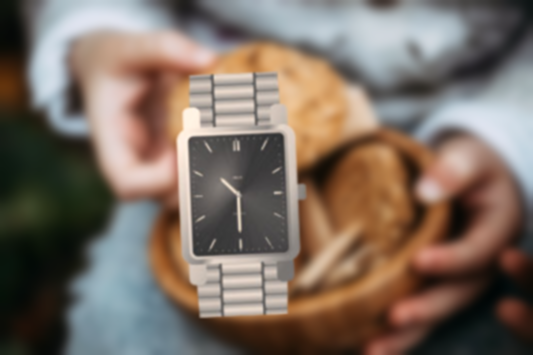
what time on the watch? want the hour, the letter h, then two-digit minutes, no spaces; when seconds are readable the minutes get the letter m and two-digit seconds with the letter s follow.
10h30
